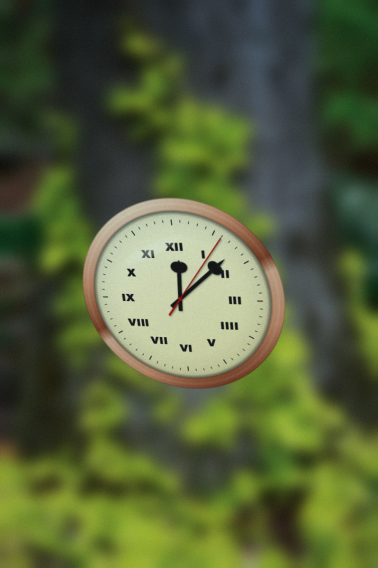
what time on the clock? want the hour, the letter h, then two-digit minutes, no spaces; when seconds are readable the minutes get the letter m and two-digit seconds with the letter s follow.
12h08m06s
